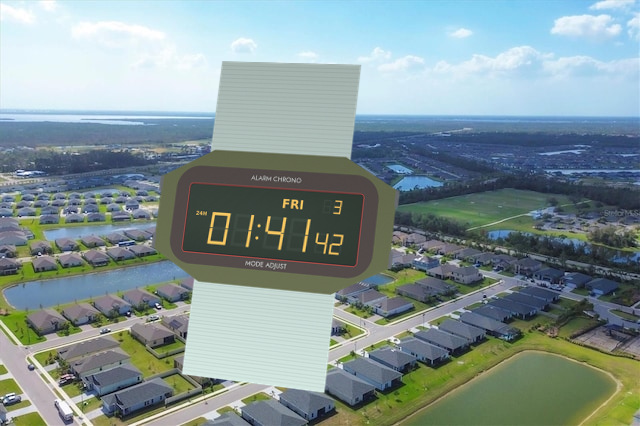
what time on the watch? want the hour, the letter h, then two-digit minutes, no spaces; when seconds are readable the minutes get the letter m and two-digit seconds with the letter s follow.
1h41m42s
